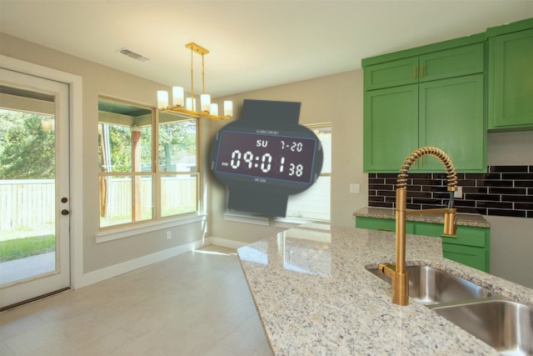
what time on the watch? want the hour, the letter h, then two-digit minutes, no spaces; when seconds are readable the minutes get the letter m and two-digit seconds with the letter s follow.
9h01m38s
